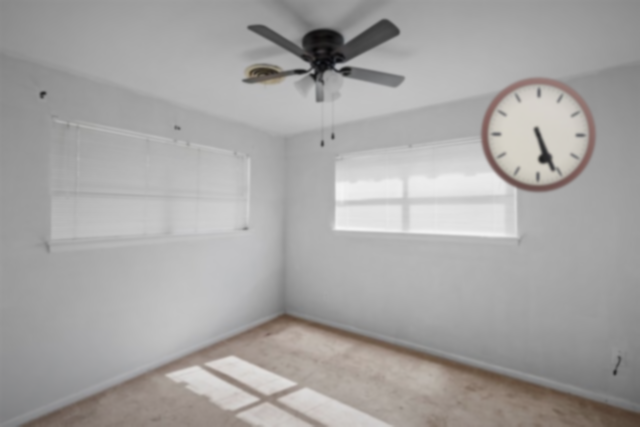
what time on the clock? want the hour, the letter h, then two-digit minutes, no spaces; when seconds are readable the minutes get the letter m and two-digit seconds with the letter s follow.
5h26
